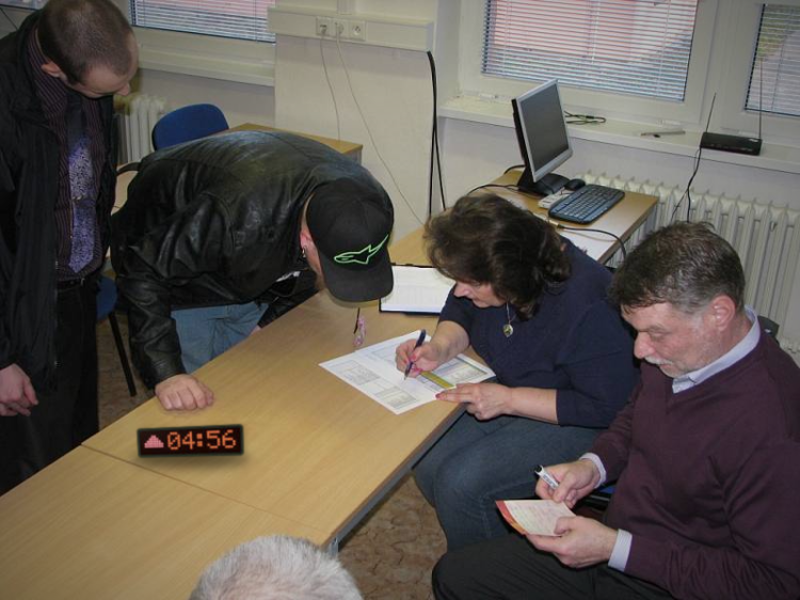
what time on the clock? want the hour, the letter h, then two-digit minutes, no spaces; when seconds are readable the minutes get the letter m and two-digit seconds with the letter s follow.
4h56
